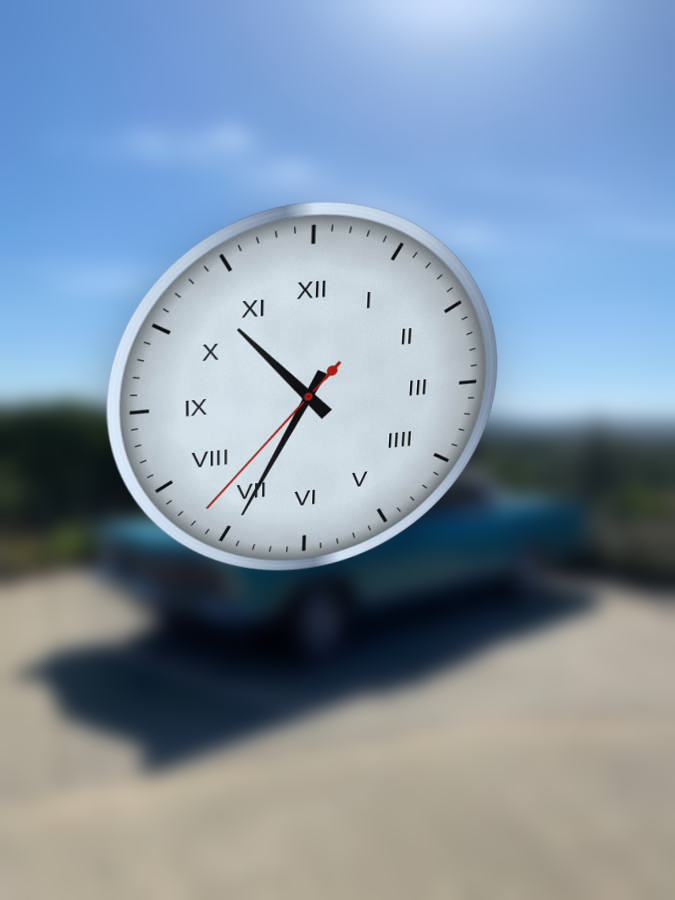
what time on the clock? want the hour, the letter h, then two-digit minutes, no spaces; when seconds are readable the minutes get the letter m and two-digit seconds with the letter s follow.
10h34m37s
